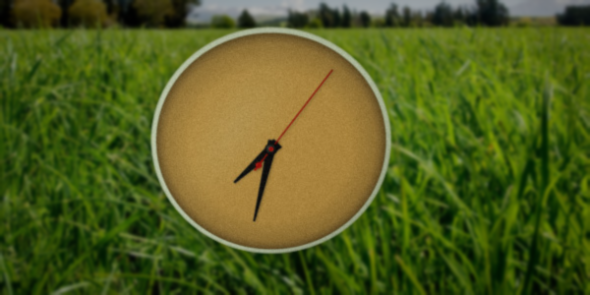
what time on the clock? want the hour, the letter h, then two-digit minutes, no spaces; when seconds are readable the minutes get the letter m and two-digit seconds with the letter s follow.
7h32m06s
